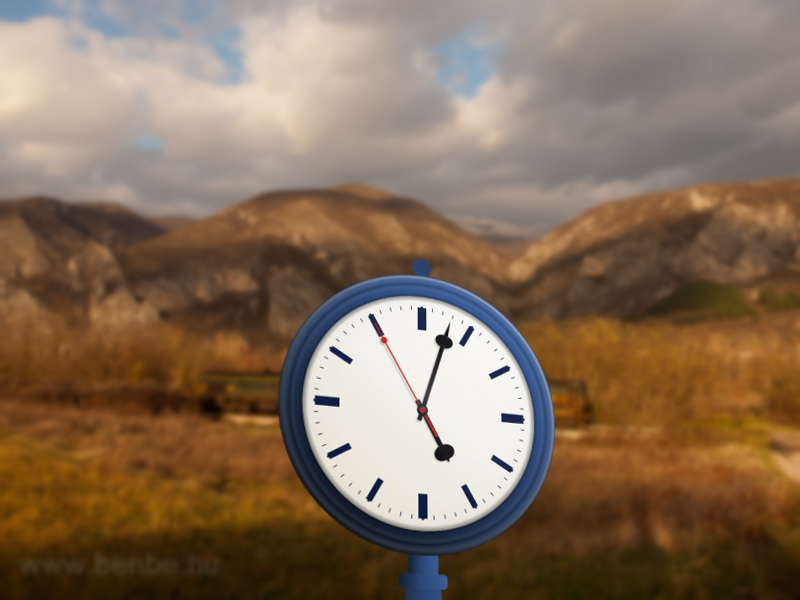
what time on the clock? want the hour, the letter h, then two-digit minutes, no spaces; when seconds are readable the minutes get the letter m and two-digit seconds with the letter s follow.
5h02m55s
